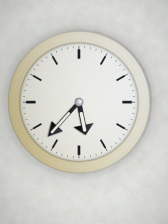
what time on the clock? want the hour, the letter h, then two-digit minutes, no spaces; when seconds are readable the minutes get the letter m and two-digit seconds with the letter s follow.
5h37
